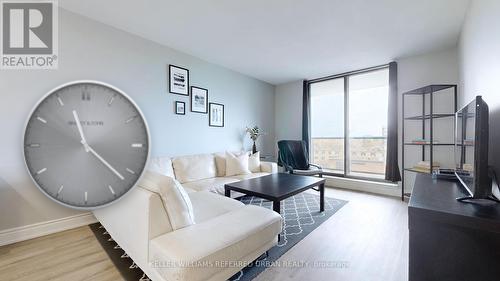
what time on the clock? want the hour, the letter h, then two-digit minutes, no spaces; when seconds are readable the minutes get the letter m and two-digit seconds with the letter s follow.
11h22
